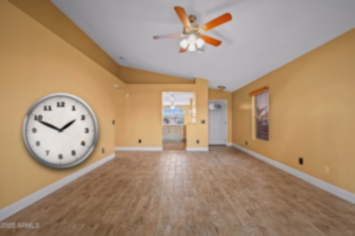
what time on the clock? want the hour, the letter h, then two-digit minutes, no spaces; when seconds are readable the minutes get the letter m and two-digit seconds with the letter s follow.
1h49
